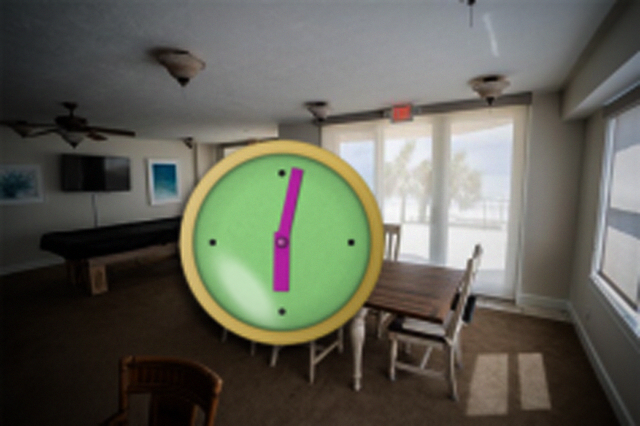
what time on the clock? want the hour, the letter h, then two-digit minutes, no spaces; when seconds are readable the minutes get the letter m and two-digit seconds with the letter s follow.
6h02
